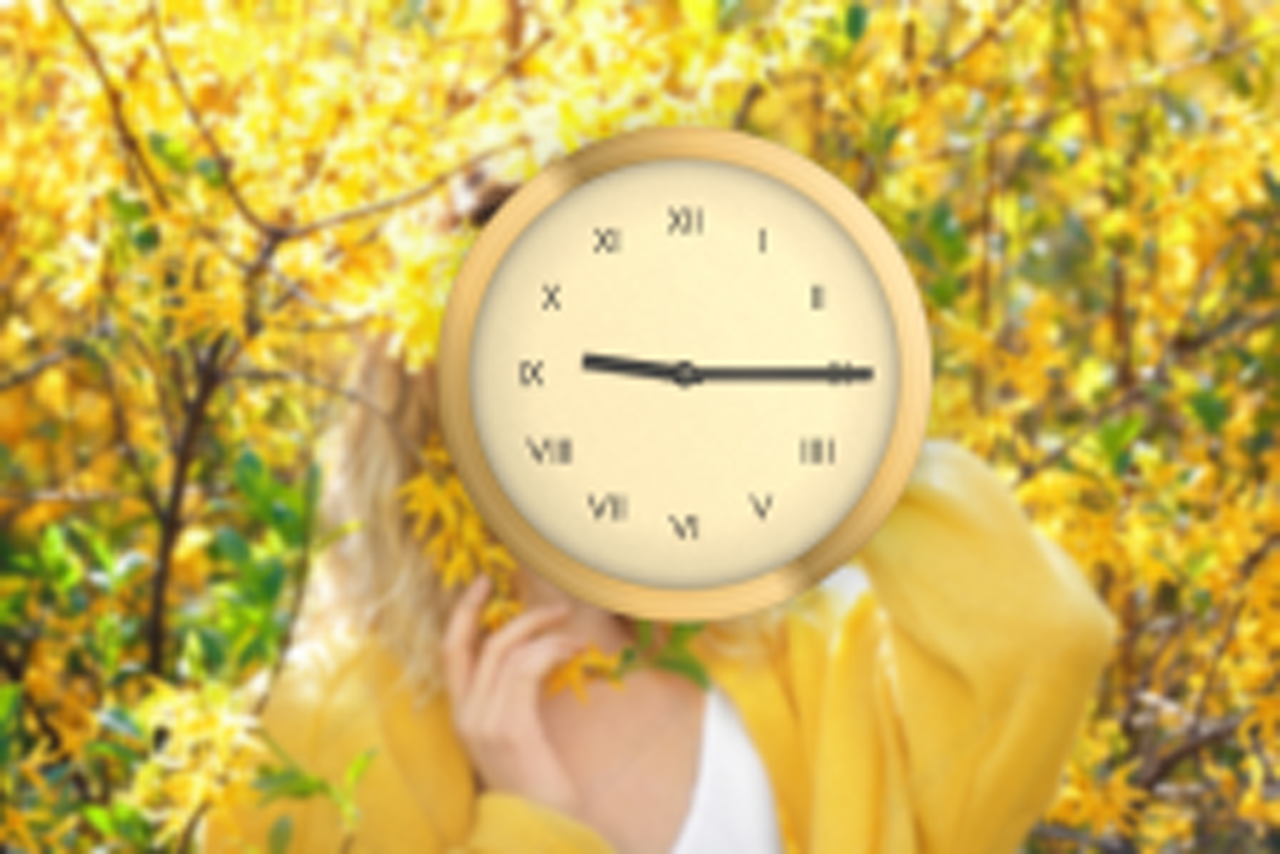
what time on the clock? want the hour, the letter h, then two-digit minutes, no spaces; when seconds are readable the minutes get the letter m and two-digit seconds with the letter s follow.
9h15
